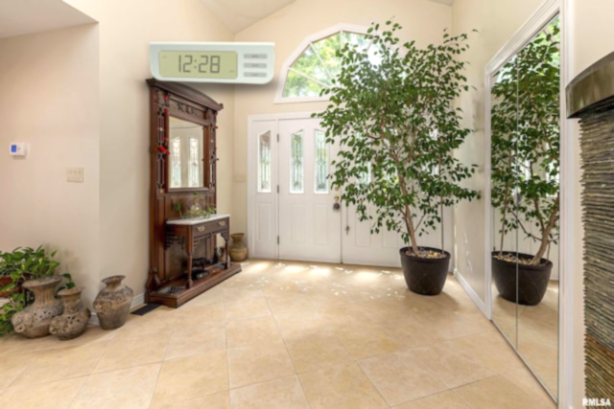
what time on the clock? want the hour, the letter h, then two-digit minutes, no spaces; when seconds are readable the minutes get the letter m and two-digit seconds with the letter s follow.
12h28
